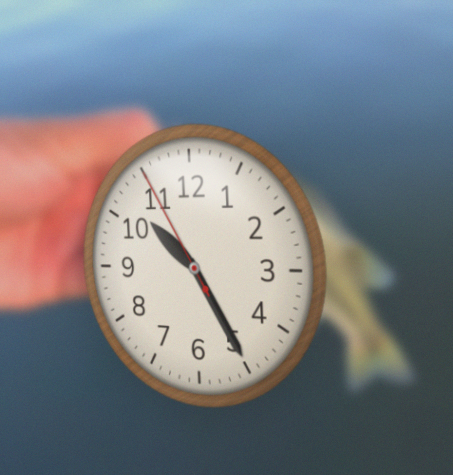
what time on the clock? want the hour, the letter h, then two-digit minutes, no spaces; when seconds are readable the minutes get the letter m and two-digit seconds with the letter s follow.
10h24m55s
